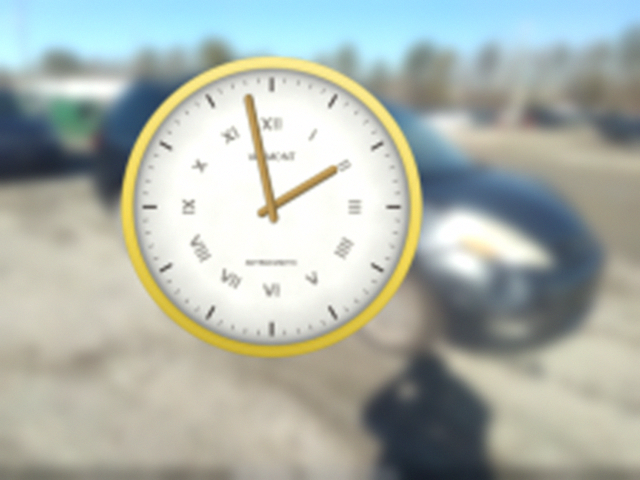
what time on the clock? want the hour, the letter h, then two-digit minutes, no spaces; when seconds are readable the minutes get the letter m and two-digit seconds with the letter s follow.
1h58
